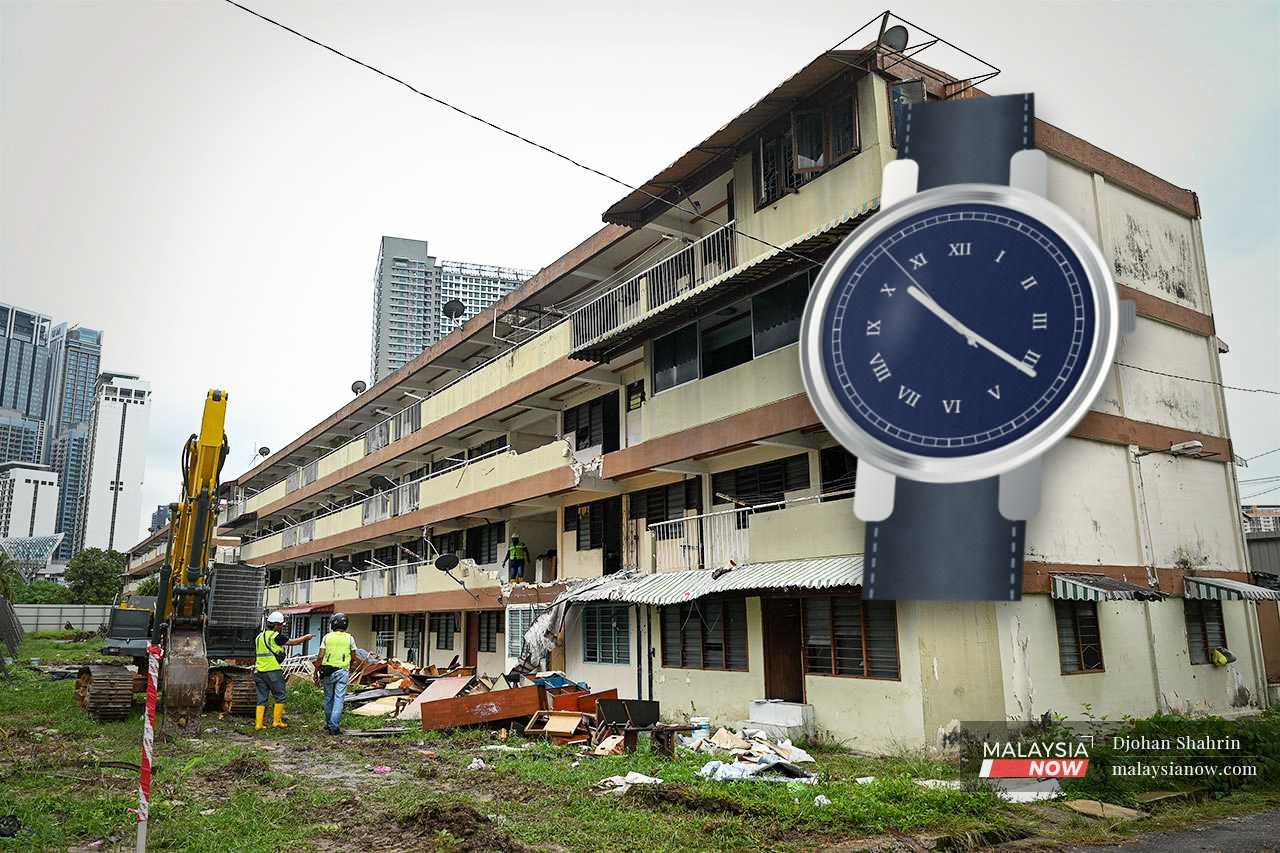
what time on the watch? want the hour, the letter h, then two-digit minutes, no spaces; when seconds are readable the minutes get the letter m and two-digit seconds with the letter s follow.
10h20m53s
